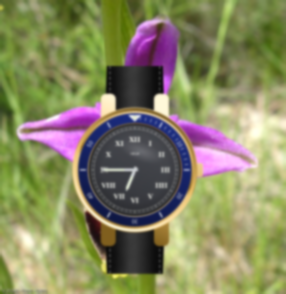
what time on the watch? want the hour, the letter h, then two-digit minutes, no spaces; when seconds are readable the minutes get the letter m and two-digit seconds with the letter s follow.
6h45
